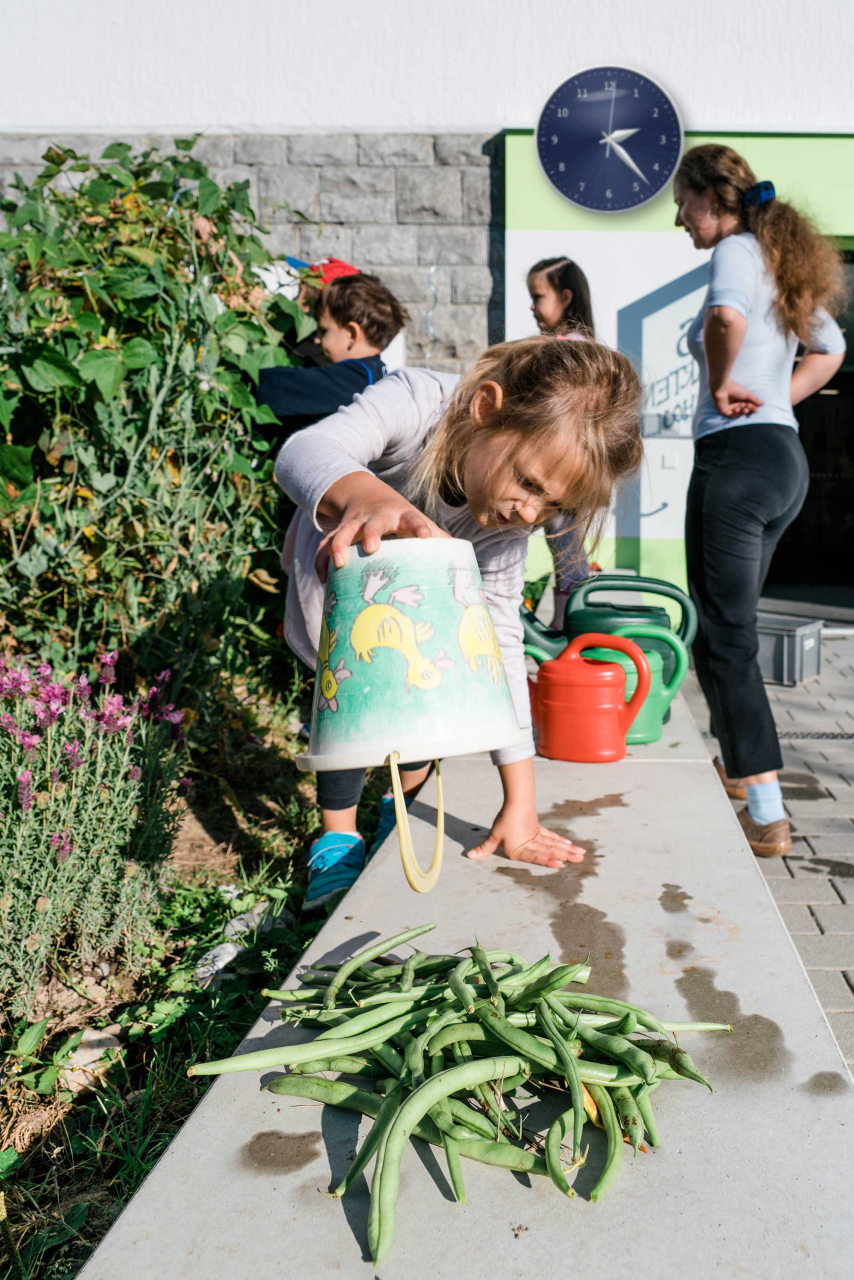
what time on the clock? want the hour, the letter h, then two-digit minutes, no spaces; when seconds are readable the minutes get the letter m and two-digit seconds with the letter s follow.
2h23m01s
